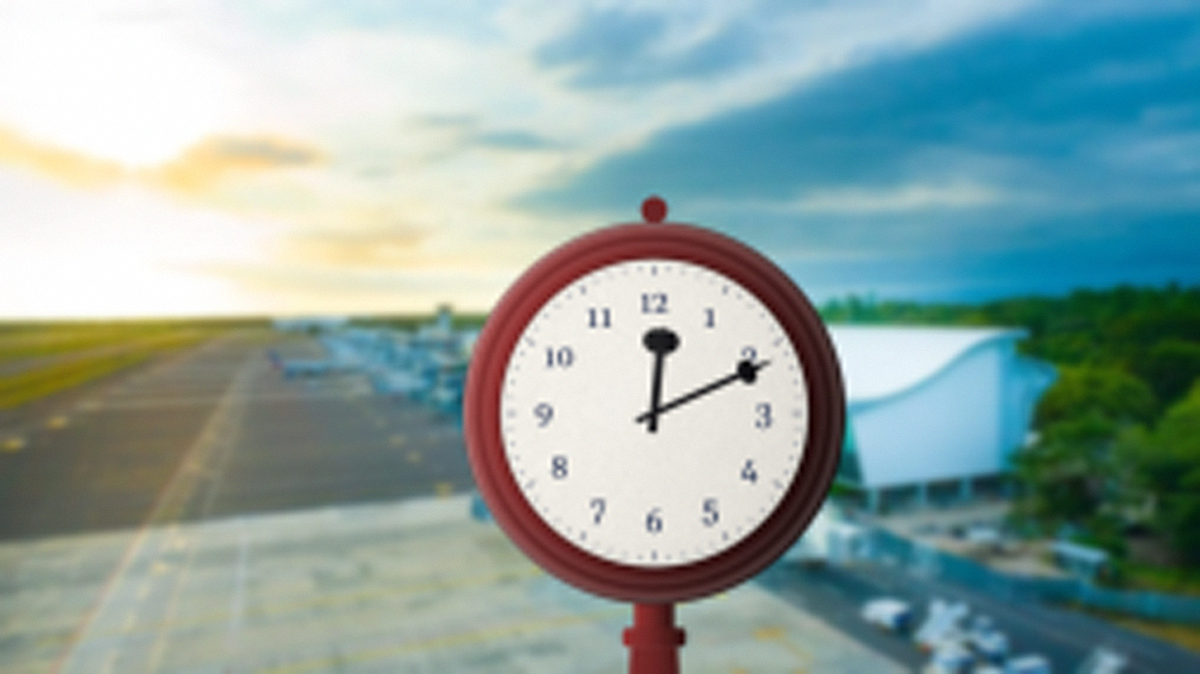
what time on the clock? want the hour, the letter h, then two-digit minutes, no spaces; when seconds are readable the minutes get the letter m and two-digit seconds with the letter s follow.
12h11
